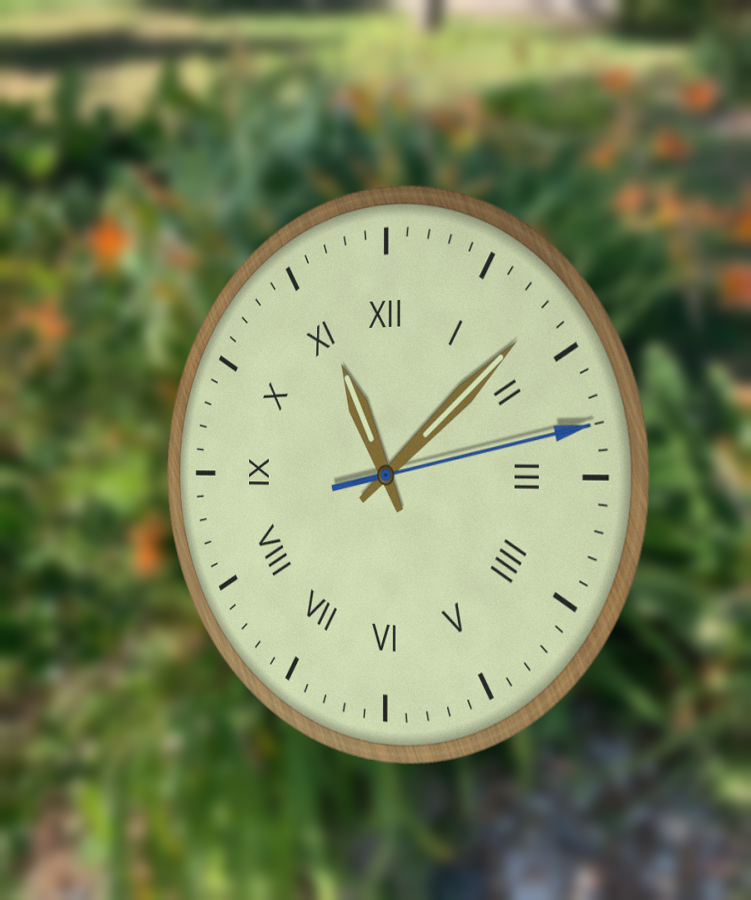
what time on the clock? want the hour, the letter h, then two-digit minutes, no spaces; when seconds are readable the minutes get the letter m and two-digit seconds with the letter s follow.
11h08m13s
